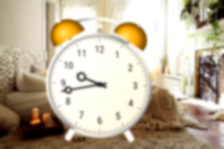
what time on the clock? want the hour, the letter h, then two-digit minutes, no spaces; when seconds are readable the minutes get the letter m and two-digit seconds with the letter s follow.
9h43
